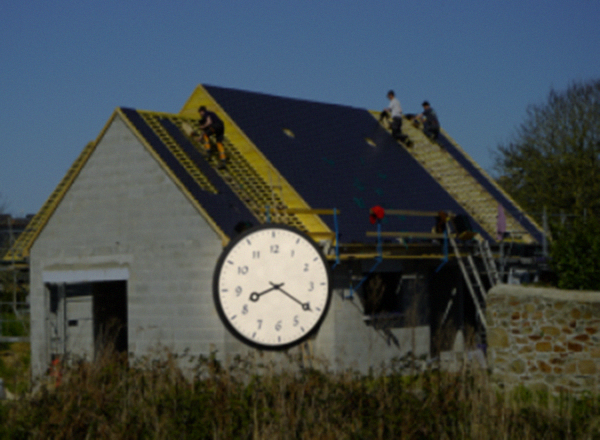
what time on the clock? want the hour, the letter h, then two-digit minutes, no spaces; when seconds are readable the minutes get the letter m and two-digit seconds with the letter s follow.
8h21
